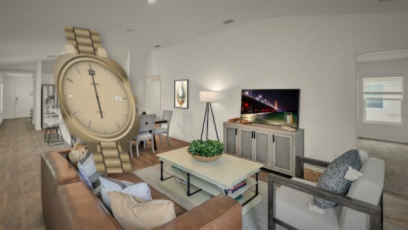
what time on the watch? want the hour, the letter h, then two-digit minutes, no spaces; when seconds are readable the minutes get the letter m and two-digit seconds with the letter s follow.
6h00
